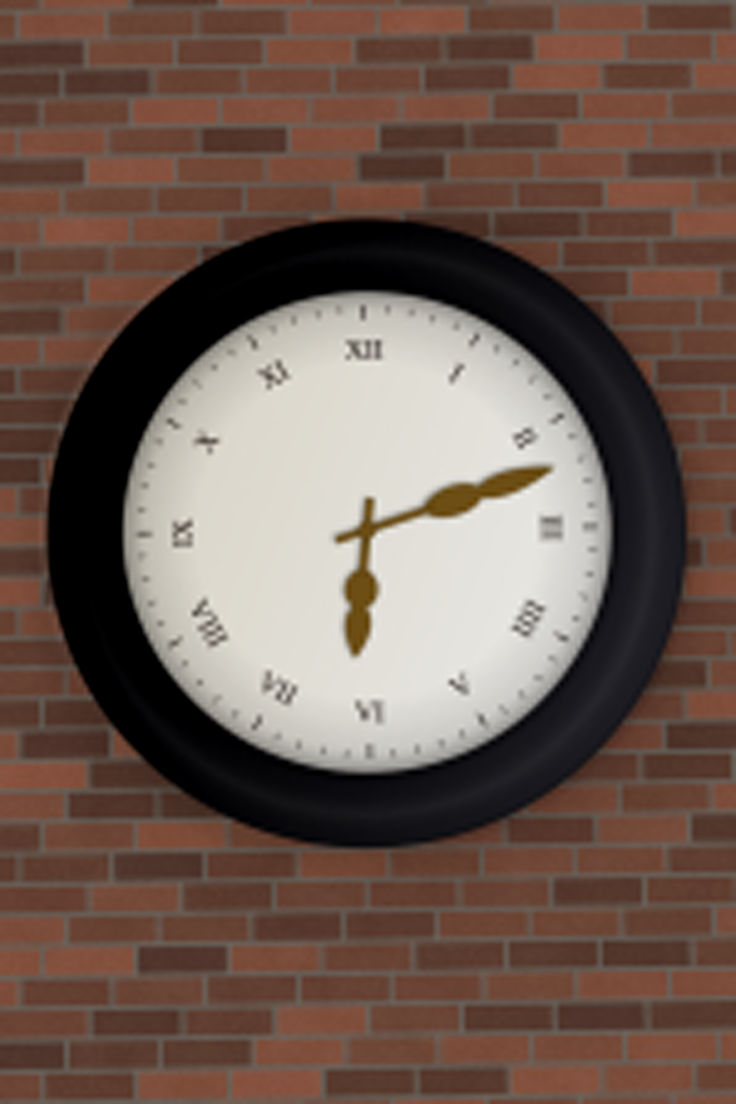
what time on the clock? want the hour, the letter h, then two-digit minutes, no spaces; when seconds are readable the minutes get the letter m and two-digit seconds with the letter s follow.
6h12
